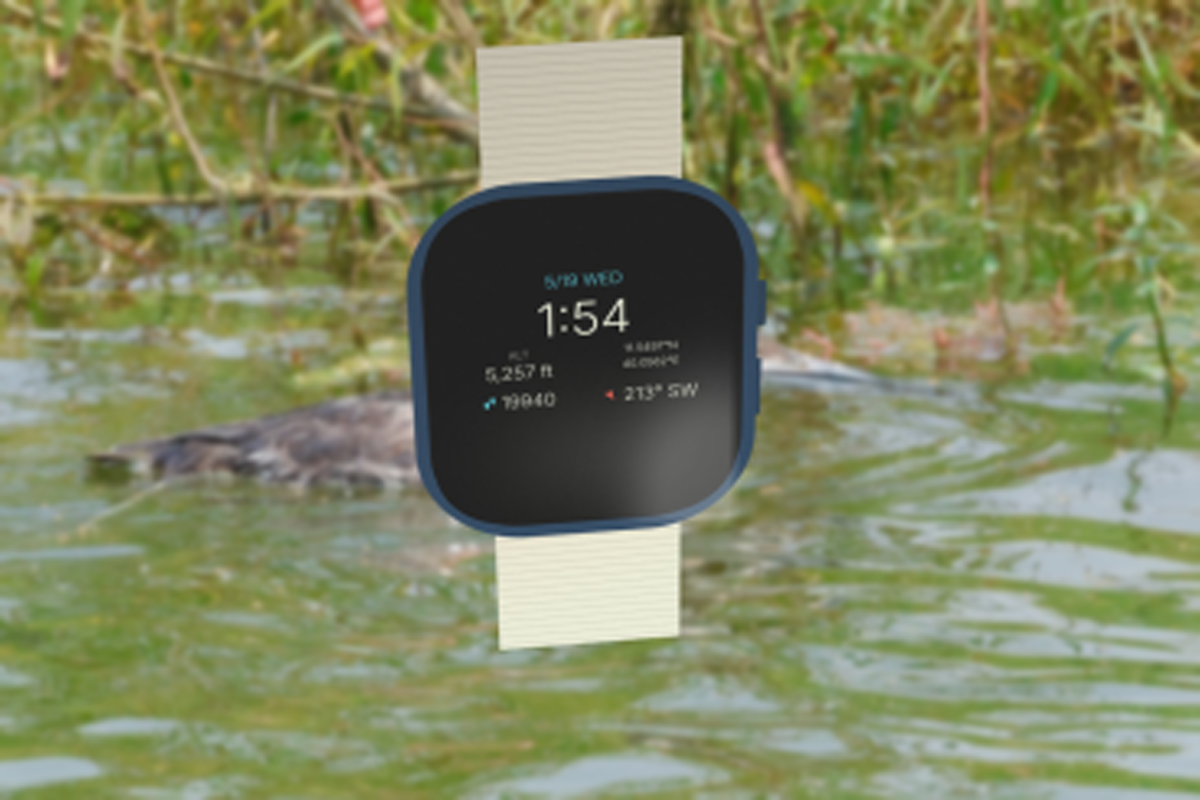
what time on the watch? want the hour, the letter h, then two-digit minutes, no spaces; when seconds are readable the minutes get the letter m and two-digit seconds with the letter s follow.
1h54
